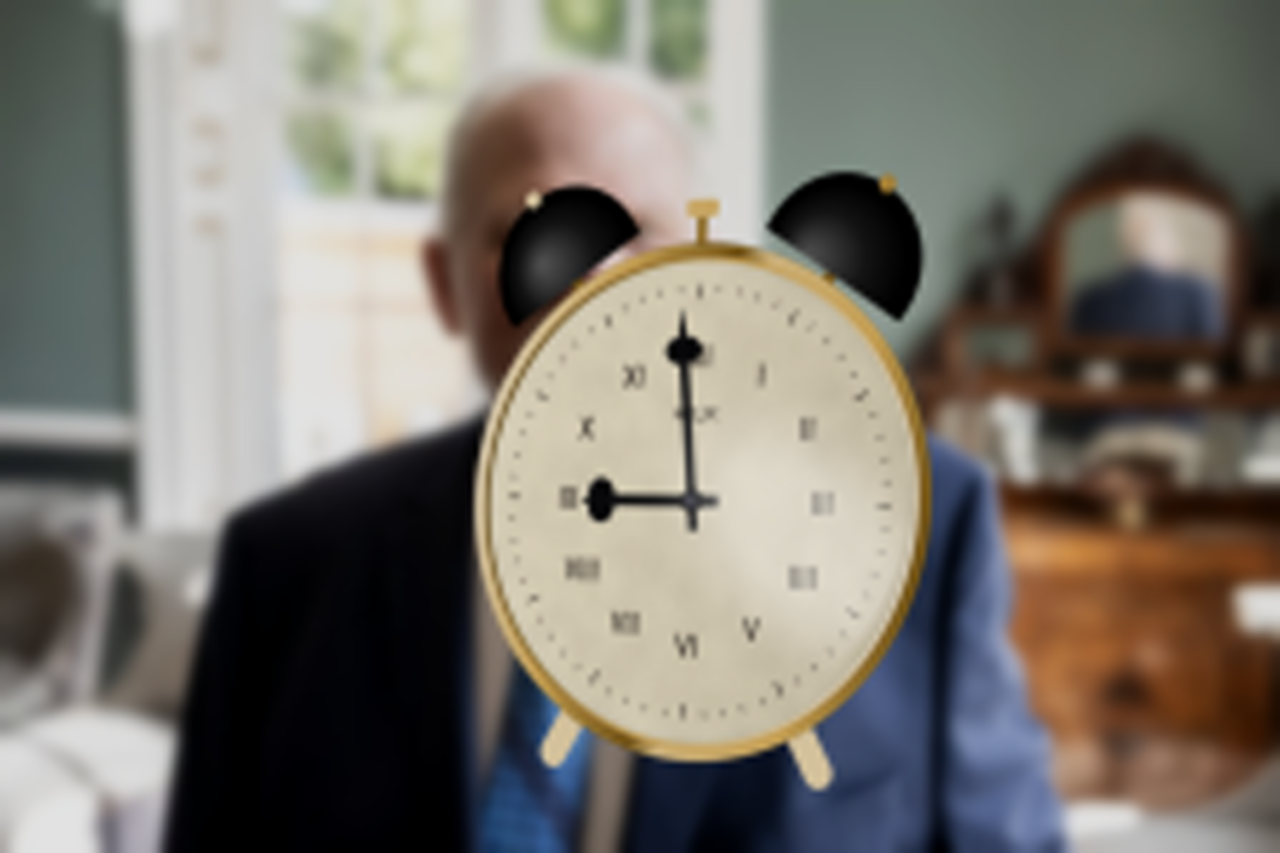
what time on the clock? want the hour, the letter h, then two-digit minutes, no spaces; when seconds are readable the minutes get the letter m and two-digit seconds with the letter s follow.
8h59
